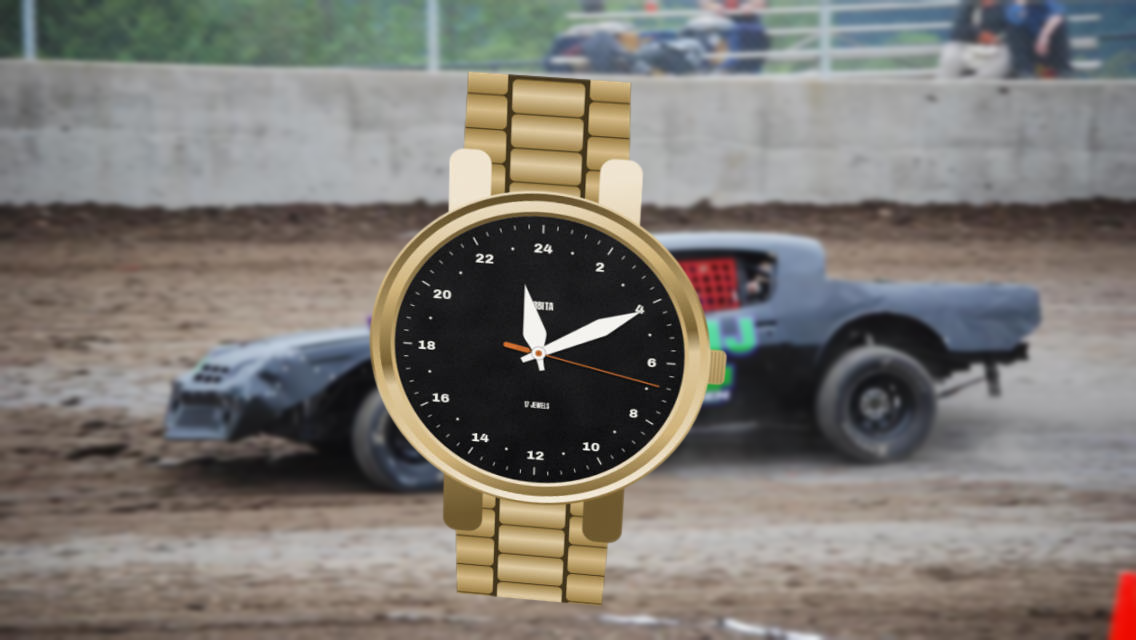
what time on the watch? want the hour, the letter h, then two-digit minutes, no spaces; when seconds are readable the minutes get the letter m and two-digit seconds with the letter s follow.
23h10m17s
